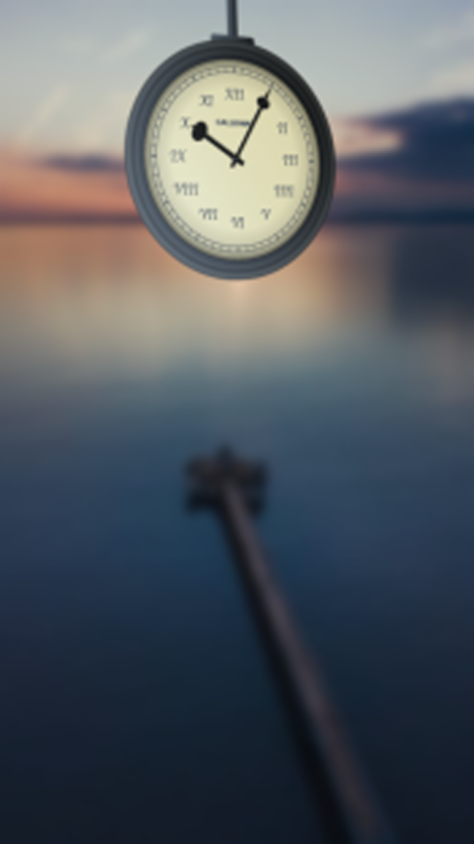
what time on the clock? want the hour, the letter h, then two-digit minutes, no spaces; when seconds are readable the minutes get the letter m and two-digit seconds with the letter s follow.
10h05
